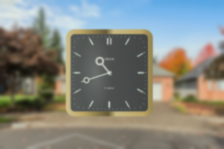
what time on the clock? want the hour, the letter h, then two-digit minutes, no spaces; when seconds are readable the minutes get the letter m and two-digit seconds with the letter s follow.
10h42
